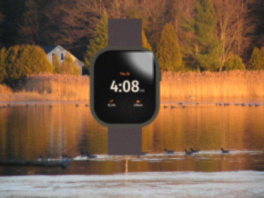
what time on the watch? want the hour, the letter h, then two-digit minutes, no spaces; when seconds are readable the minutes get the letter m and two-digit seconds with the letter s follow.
4h08
